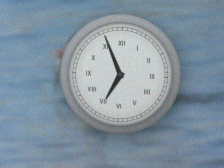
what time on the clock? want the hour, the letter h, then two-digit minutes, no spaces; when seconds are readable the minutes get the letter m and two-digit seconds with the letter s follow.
6h56
